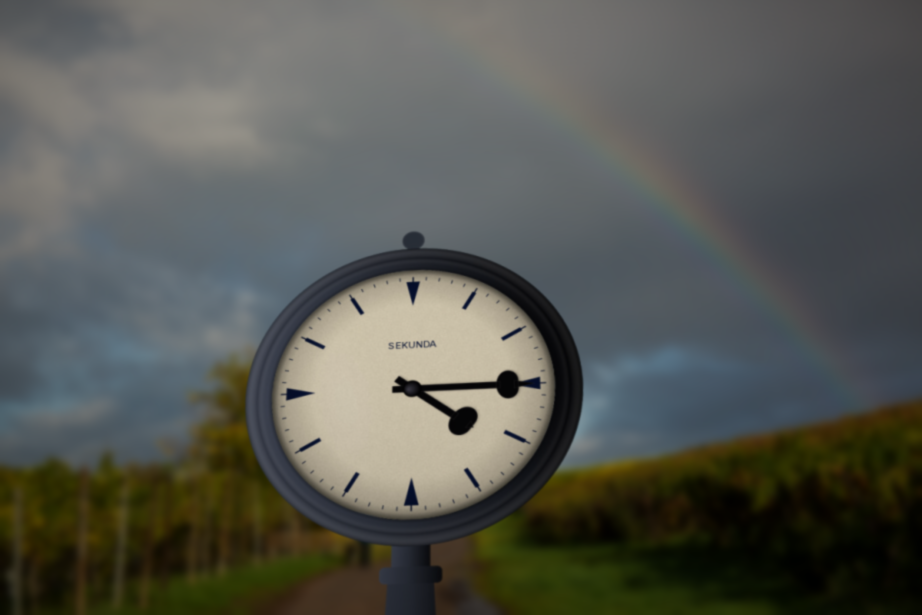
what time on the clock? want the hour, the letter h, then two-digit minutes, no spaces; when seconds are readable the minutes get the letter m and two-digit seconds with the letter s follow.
4h15
